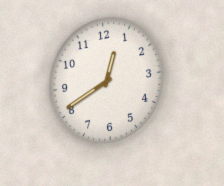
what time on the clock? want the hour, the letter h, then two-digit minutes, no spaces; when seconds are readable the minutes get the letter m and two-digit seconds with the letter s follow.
12h41
